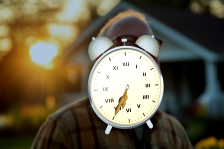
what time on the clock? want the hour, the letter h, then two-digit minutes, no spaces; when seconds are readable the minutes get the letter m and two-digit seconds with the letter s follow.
6h35
